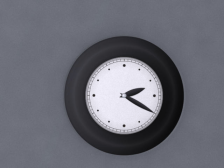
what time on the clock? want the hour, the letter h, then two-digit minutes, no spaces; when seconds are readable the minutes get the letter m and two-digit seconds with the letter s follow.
2h20
